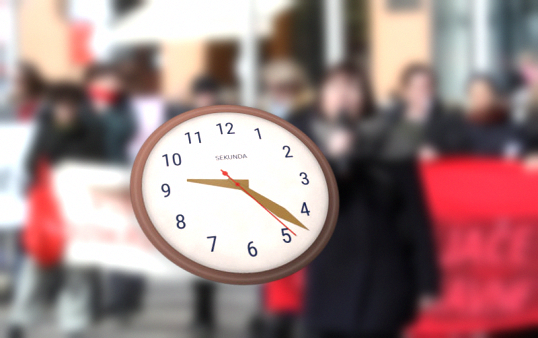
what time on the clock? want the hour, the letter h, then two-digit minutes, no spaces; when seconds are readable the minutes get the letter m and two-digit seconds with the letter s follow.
9h22m24s
